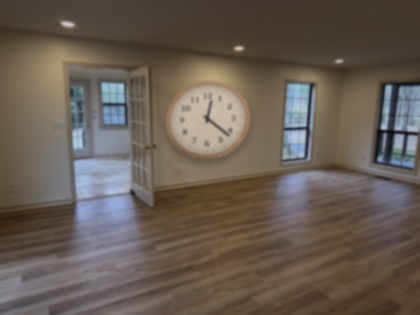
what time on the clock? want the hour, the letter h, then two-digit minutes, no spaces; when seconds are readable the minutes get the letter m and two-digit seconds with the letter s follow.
12h22
